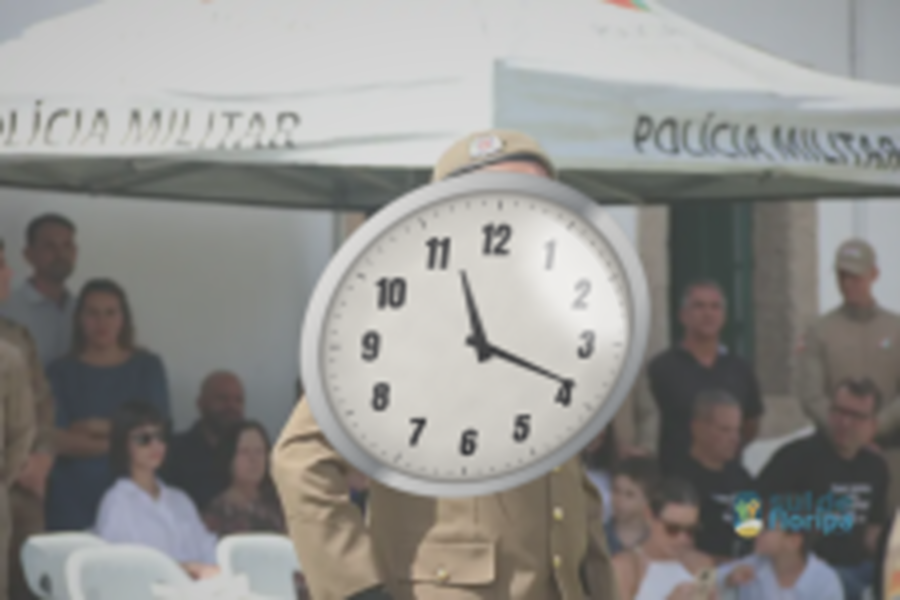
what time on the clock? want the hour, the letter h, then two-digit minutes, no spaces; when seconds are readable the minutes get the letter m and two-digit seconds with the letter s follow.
11h19
